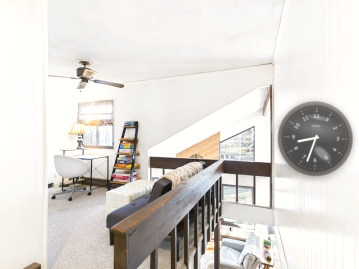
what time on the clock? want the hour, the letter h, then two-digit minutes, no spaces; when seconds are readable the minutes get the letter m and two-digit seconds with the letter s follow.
8h33
